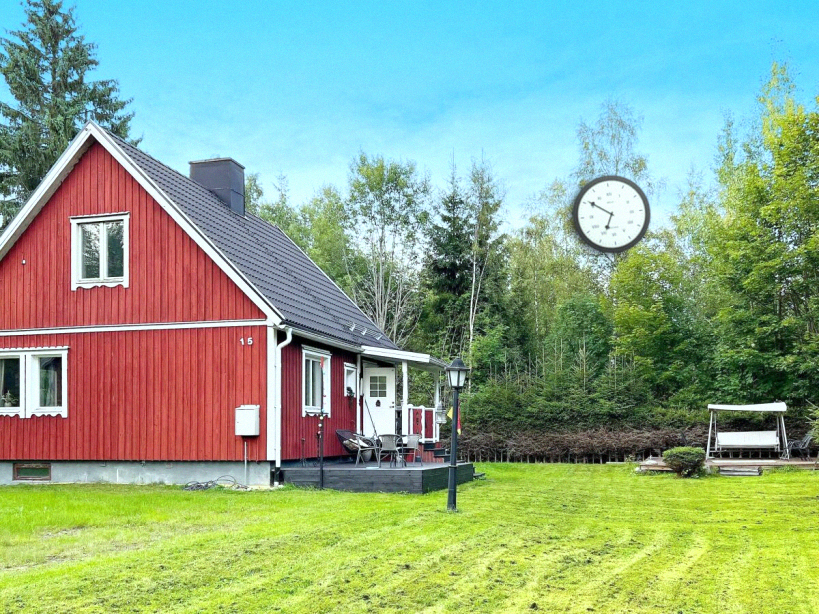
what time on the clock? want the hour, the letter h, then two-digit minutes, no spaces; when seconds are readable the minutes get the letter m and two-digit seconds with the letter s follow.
6h51
